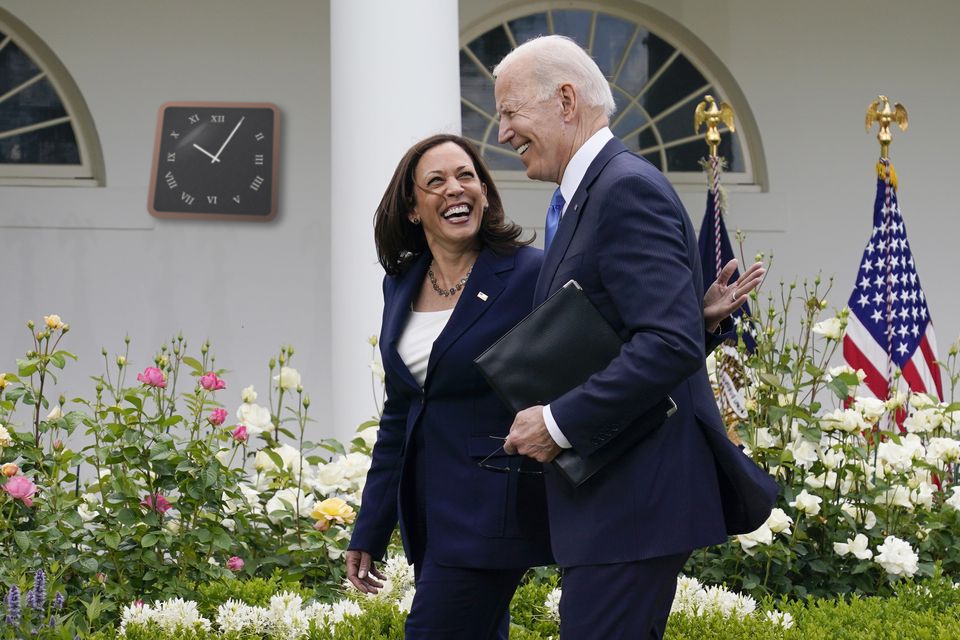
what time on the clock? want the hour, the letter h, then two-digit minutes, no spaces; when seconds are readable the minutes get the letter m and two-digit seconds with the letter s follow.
10h05
